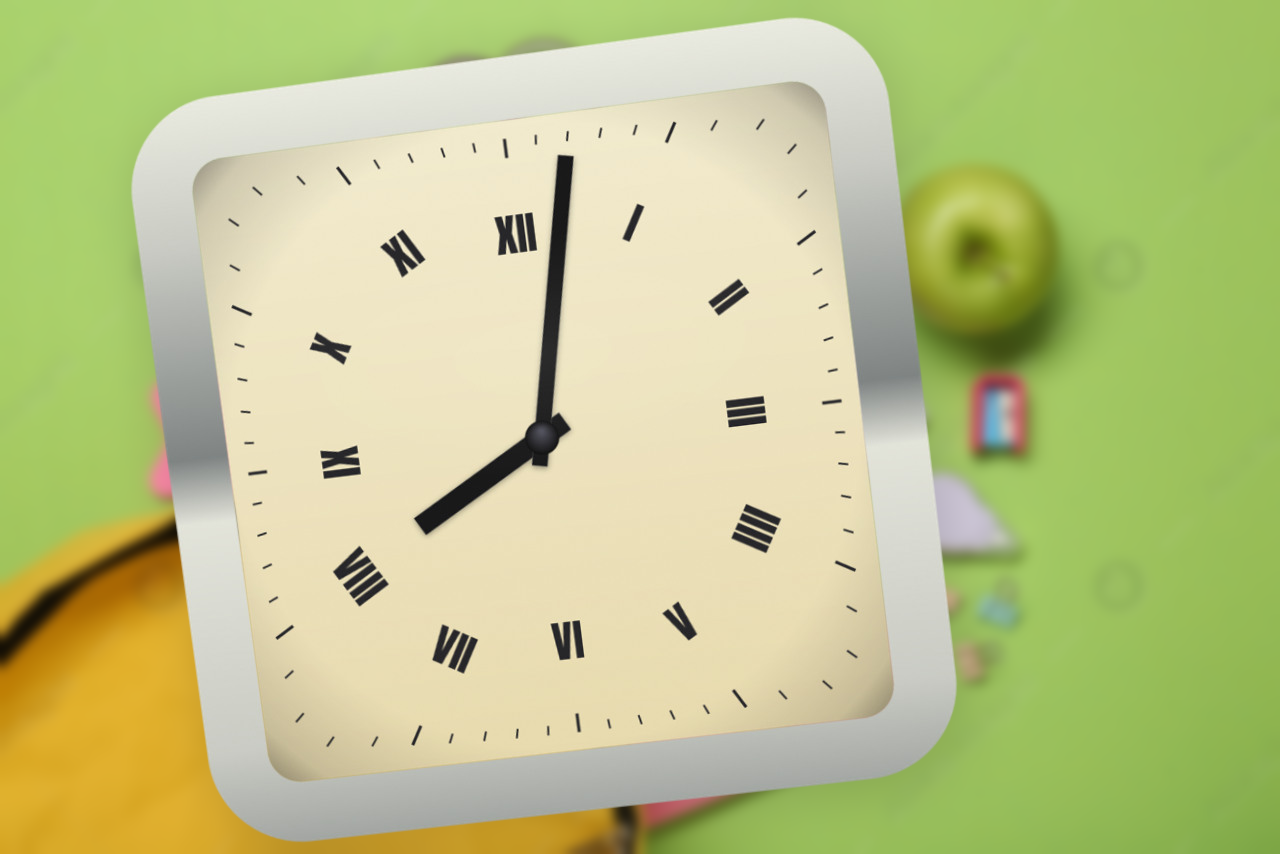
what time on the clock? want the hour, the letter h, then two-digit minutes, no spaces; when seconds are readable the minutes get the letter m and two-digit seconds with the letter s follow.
8h02
